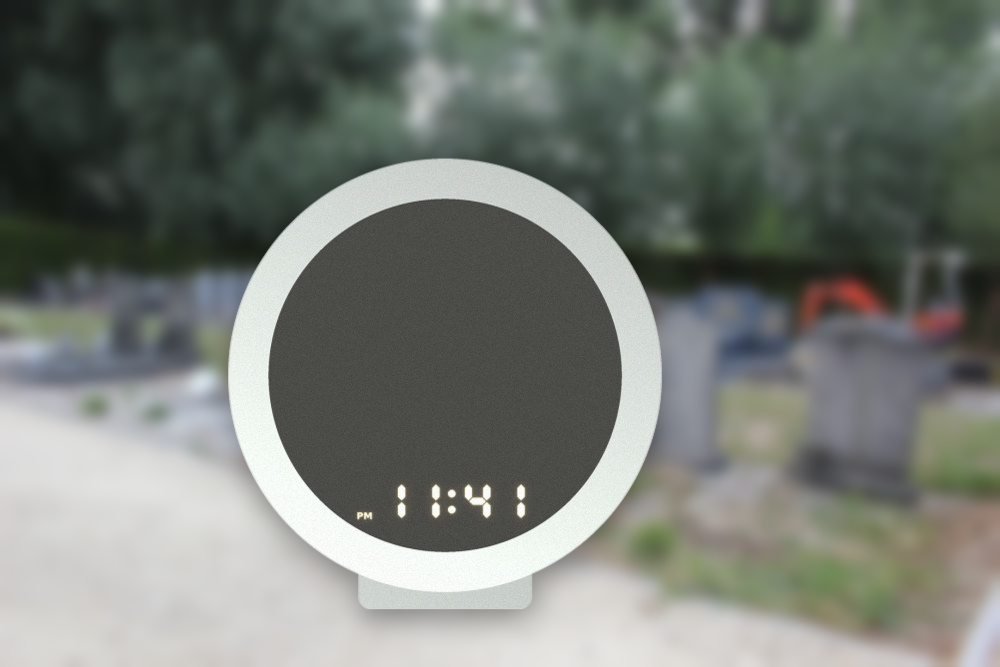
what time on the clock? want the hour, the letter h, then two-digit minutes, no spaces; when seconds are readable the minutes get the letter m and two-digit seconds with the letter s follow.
11h41
